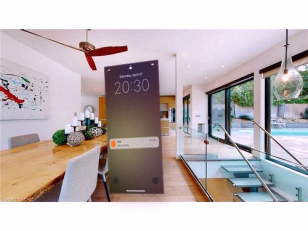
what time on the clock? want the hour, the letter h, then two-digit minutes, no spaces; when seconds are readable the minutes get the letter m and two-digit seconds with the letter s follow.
20h30
